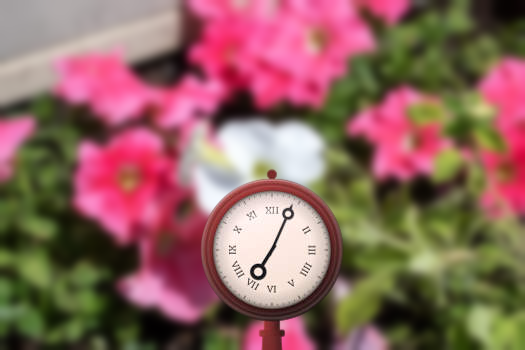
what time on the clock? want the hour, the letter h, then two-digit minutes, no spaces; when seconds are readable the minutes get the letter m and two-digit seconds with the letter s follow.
7h04
